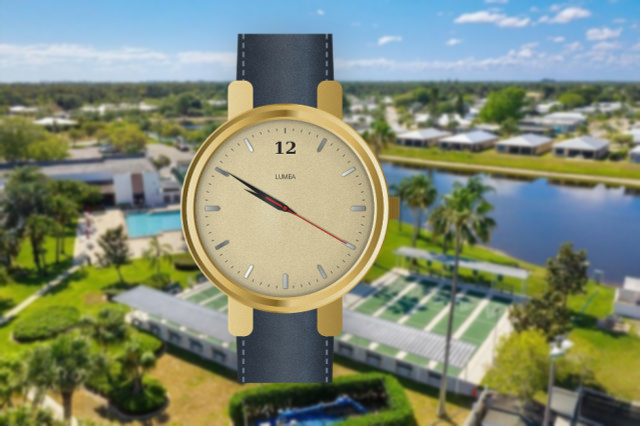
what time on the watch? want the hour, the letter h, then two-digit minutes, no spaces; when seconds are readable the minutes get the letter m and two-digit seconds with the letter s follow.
9h50m20s
